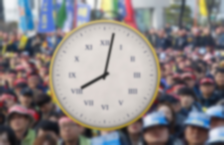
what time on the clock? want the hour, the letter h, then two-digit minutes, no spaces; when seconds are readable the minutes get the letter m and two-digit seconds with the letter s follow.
8h02
